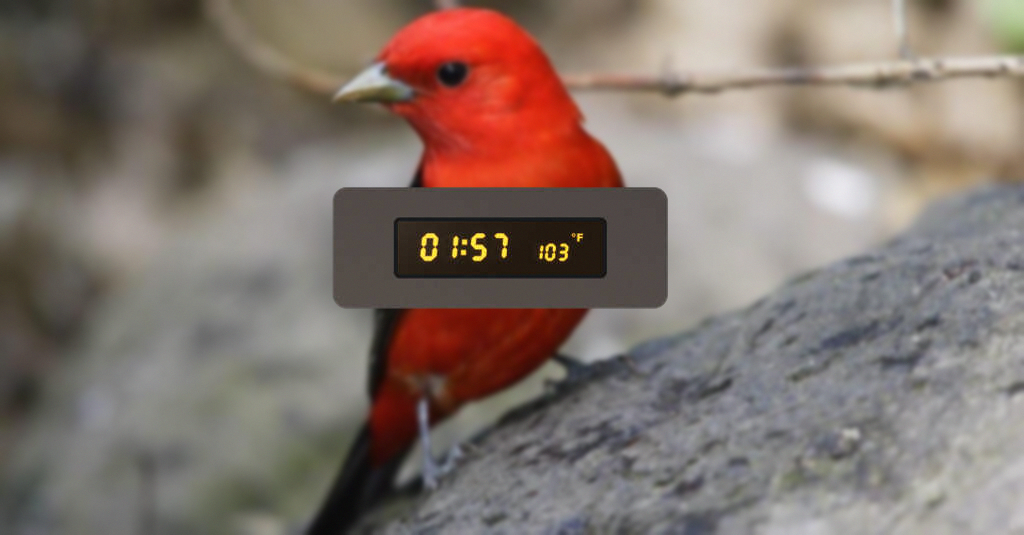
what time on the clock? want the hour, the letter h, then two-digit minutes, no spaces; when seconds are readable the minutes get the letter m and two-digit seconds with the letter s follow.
1h57
